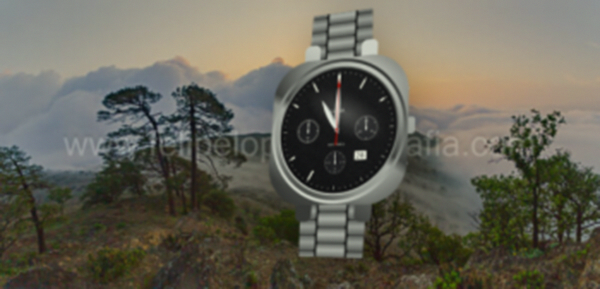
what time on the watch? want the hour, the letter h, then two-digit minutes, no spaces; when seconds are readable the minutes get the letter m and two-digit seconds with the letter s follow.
11h00
